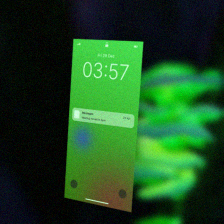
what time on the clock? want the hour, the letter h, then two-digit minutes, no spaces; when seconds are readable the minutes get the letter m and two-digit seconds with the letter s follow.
3h57
